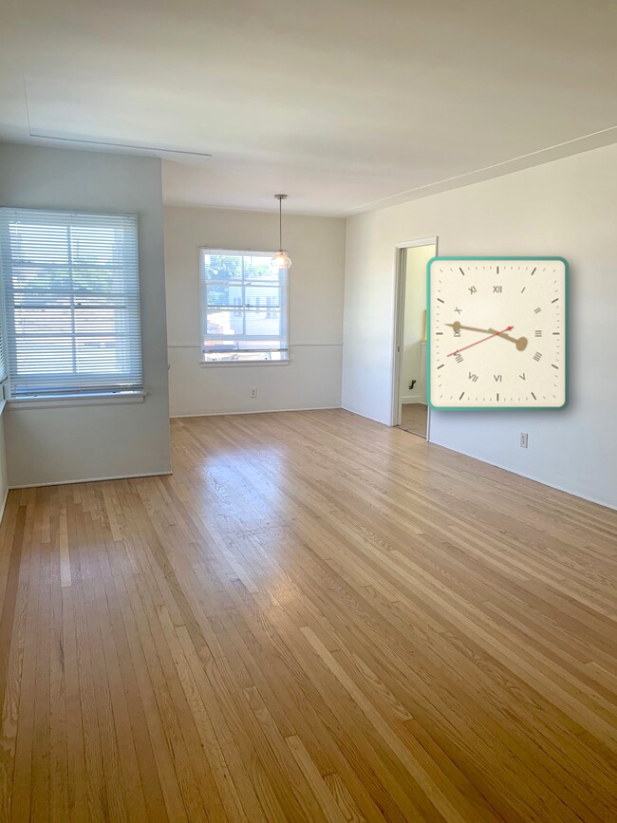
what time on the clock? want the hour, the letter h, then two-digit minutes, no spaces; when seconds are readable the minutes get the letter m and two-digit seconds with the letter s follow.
3h46m41s
